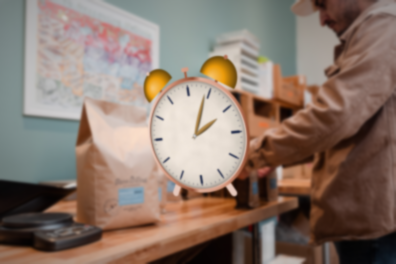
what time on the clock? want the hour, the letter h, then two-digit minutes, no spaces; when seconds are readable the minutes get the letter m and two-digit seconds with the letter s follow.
2h04
